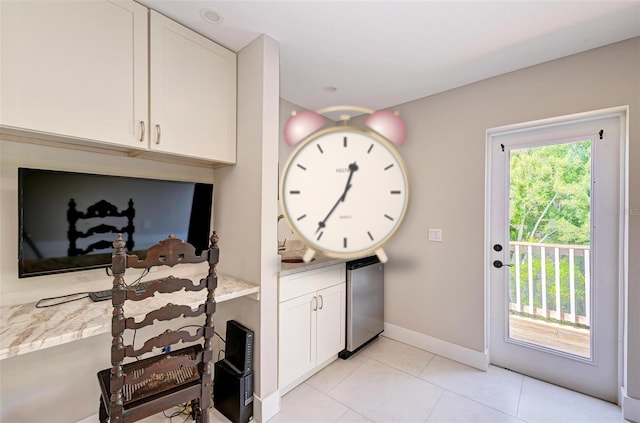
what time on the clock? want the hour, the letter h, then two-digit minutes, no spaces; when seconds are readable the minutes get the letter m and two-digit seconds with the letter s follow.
12h36
